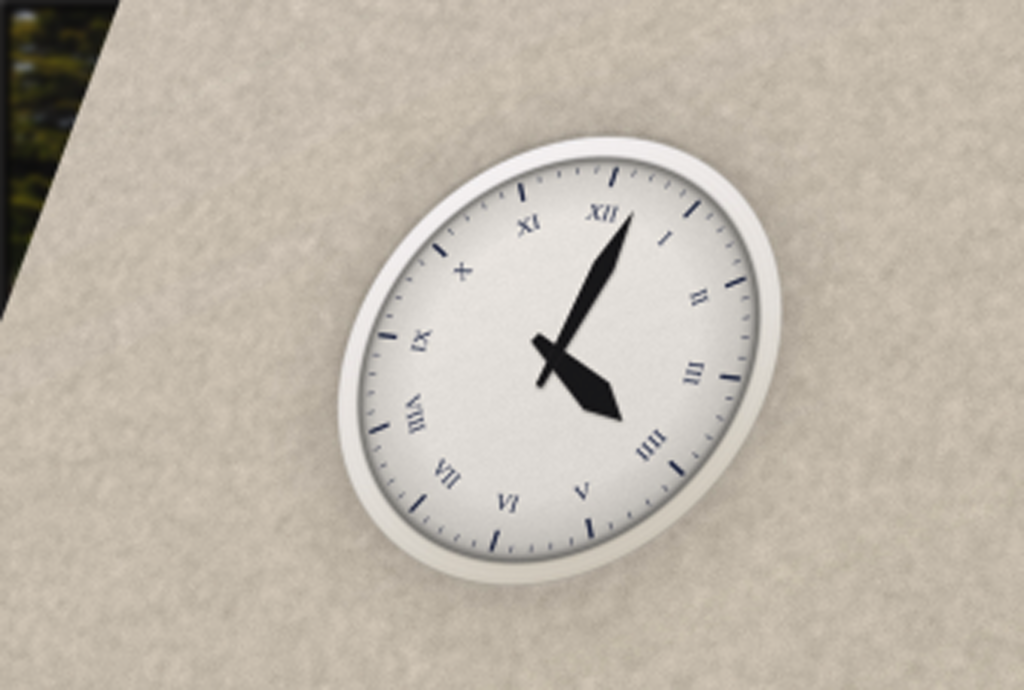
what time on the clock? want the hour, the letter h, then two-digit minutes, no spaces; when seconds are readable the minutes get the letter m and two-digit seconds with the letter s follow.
4h02
